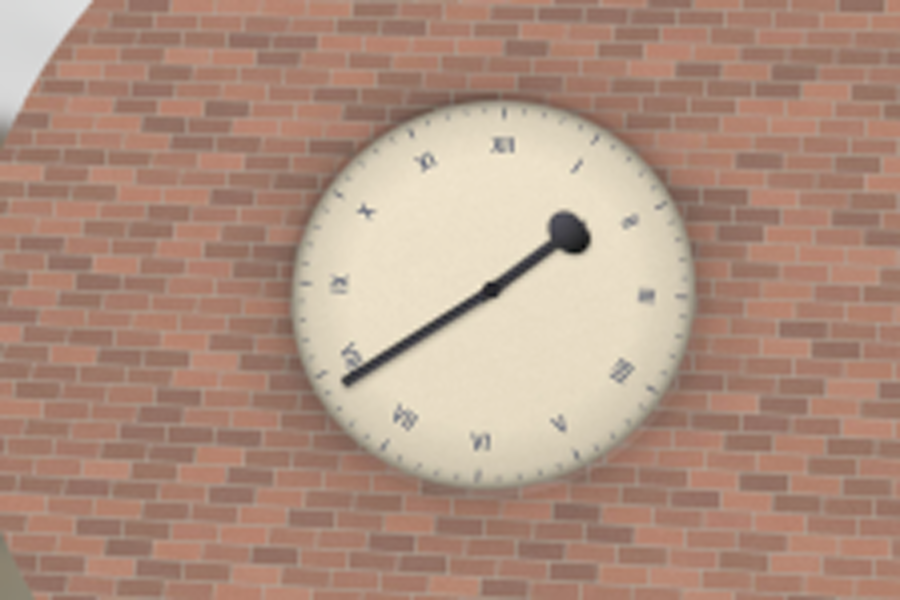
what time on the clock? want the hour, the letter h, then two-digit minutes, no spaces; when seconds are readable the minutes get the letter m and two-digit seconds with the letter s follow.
1h39
